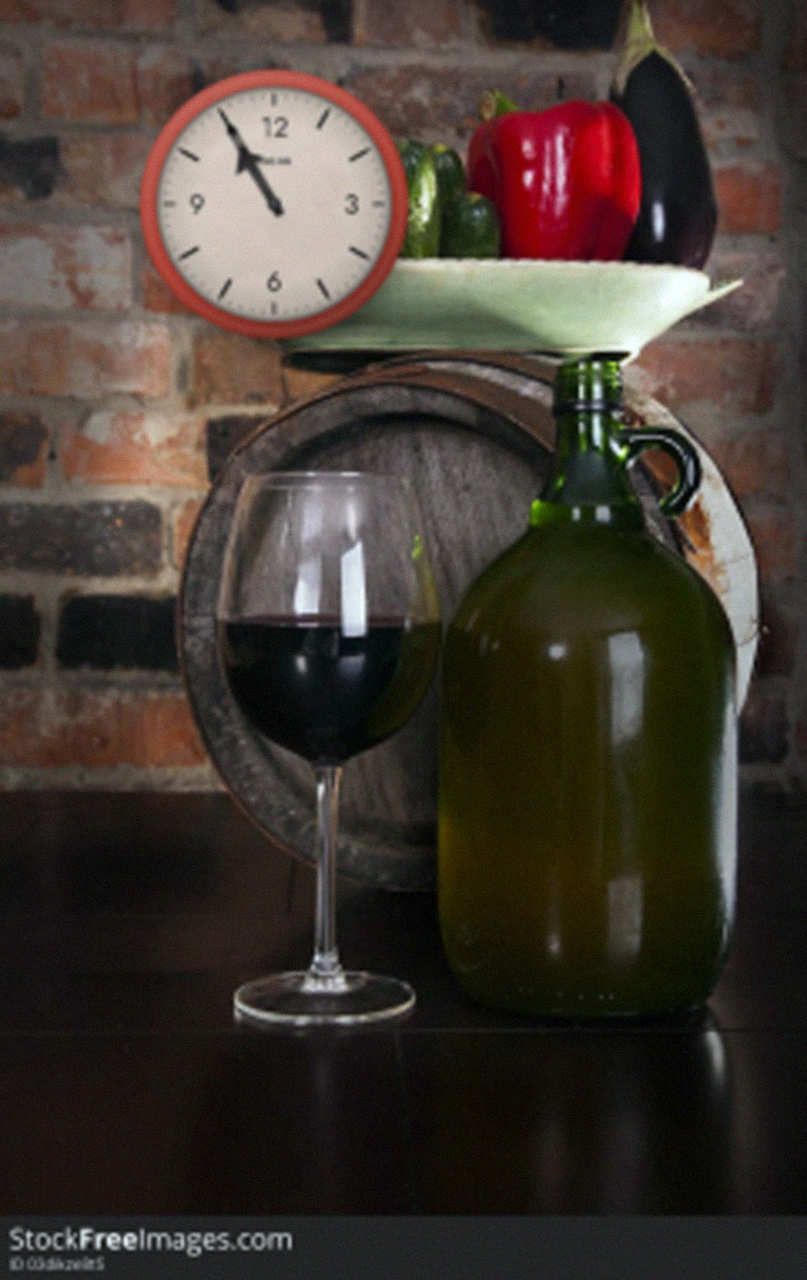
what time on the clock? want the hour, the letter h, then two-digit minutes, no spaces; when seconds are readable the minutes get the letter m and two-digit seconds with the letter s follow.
10h55
